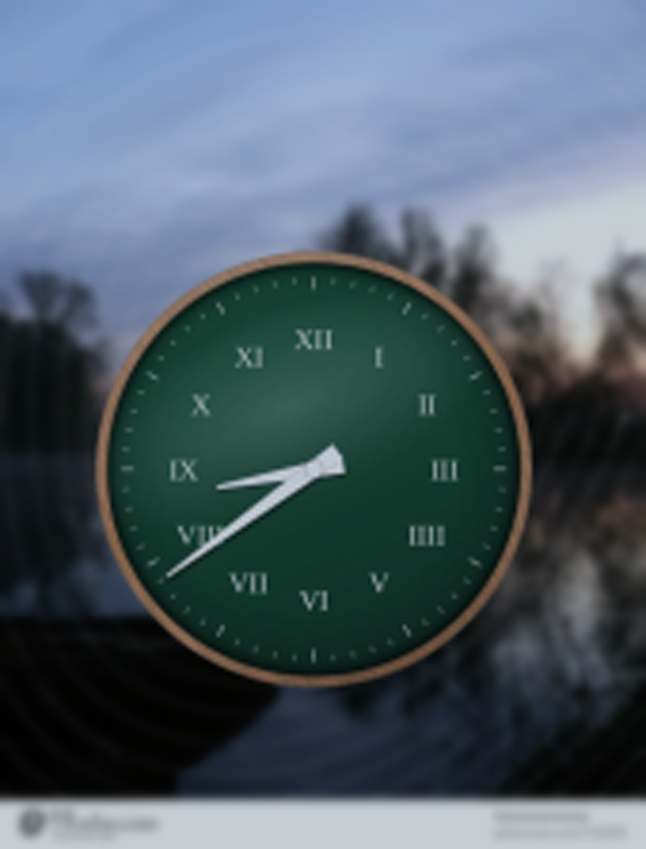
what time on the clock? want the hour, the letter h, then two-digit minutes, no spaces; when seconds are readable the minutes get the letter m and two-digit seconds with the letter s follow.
8h39
